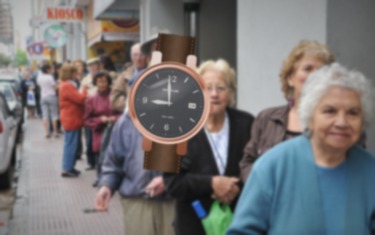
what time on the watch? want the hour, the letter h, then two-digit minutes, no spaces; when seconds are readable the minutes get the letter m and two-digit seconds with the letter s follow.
8h59
